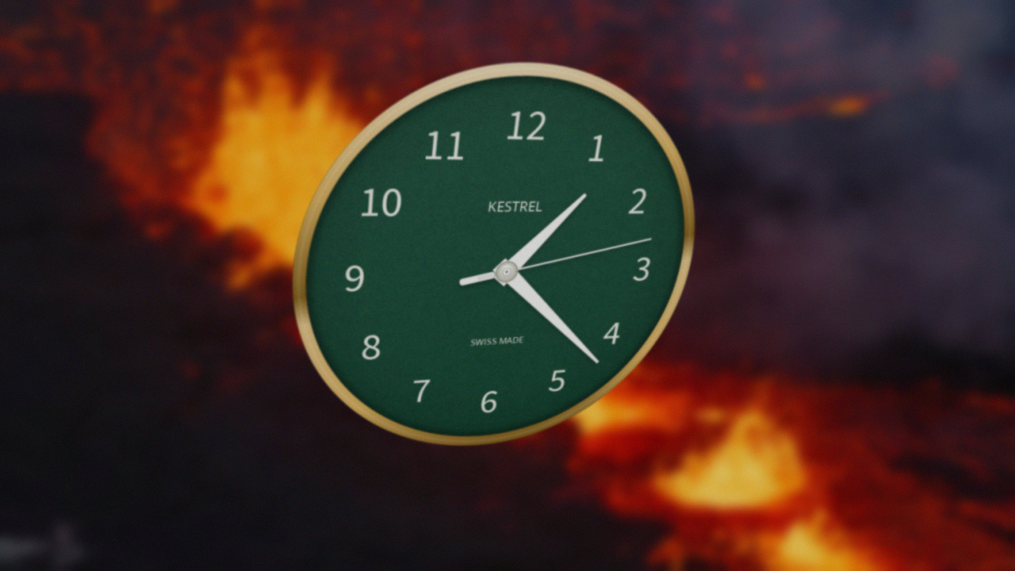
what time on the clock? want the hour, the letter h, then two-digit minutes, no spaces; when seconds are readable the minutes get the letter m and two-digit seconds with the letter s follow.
1h22m13s
